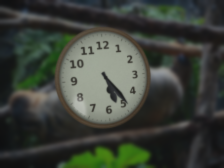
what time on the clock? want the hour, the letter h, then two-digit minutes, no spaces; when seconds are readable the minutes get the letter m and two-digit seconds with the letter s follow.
5h24
